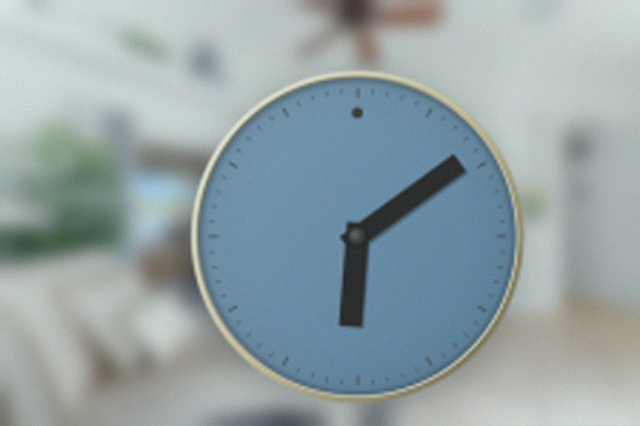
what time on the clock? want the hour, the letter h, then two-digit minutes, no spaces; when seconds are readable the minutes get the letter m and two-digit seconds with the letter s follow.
6h09
